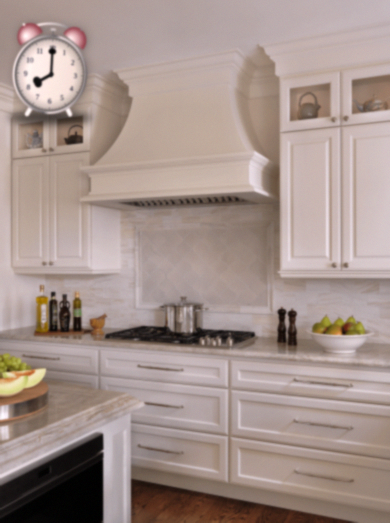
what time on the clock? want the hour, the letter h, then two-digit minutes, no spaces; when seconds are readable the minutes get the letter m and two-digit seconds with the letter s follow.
8h00
